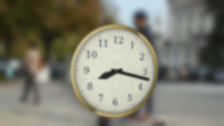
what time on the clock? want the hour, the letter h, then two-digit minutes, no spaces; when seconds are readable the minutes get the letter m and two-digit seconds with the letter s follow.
8h17
